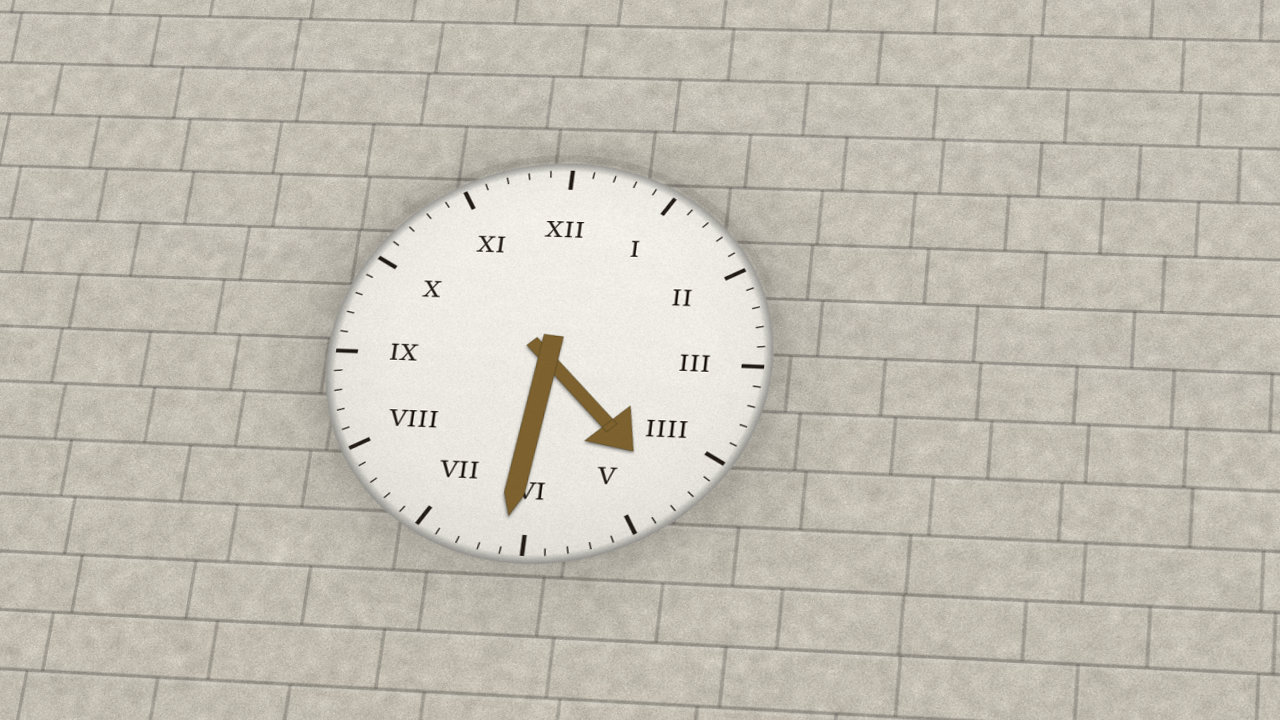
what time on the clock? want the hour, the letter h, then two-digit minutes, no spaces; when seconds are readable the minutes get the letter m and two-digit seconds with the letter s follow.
4h31
